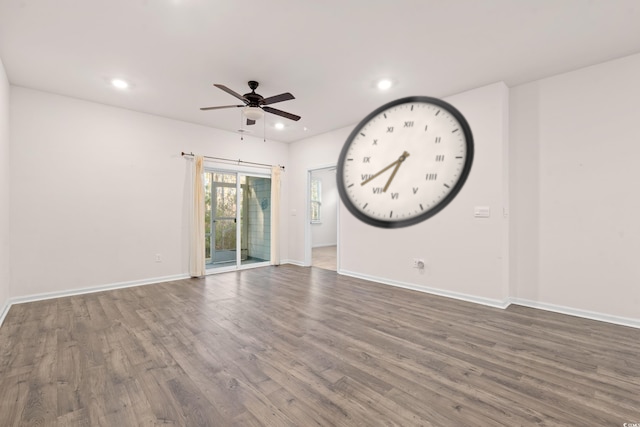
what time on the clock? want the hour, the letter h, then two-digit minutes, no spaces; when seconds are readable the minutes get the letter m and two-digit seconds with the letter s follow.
6h39
